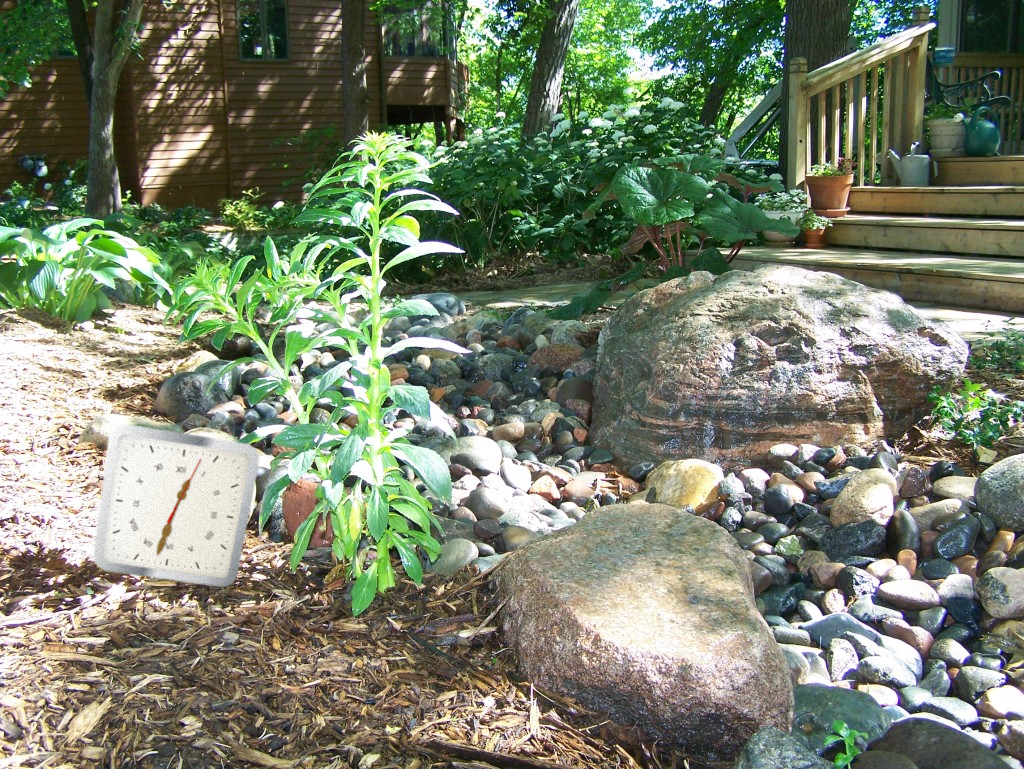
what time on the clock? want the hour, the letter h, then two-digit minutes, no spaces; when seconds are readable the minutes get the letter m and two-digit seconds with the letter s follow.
12h32m03s
